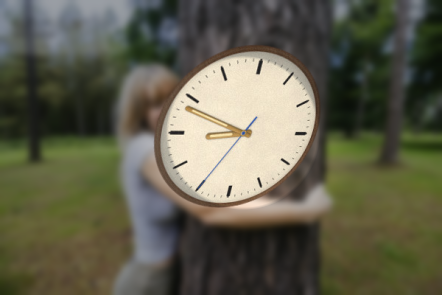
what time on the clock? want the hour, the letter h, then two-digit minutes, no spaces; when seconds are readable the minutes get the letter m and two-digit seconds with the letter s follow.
8h48m35s
